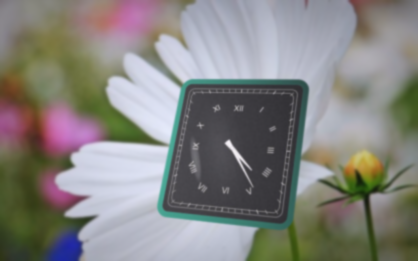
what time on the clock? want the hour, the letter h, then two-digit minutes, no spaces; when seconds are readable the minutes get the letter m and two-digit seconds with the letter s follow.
4h24
